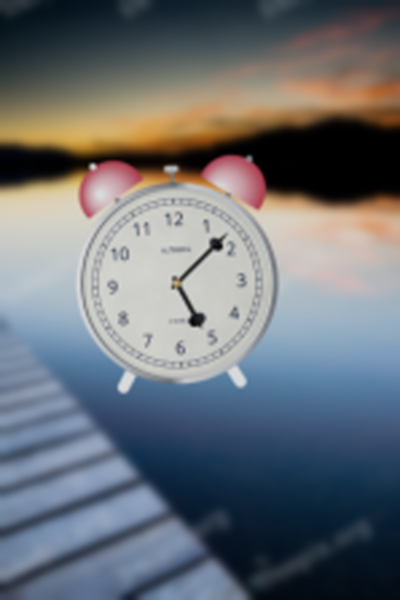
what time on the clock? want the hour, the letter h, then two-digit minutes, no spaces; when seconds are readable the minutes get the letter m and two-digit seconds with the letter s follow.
5h08
